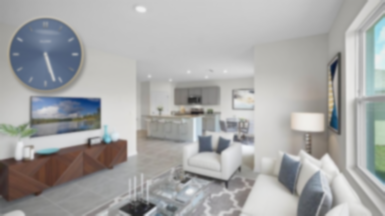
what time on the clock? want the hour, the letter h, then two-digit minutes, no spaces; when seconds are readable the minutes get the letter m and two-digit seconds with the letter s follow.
5h27
